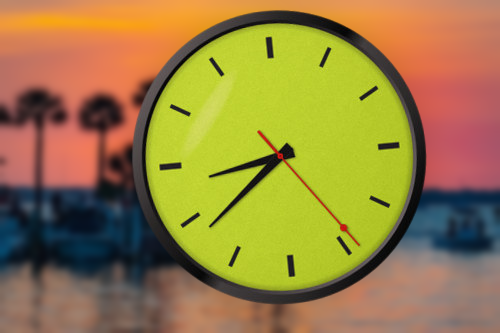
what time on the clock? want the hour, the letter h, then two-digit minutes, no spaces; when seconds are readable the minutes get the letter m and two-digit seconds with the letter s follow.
8h38m24s
